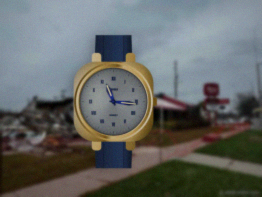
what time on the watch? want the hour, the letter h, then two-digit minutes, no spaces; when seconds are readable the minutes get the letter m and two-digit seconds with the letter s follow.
11h16
